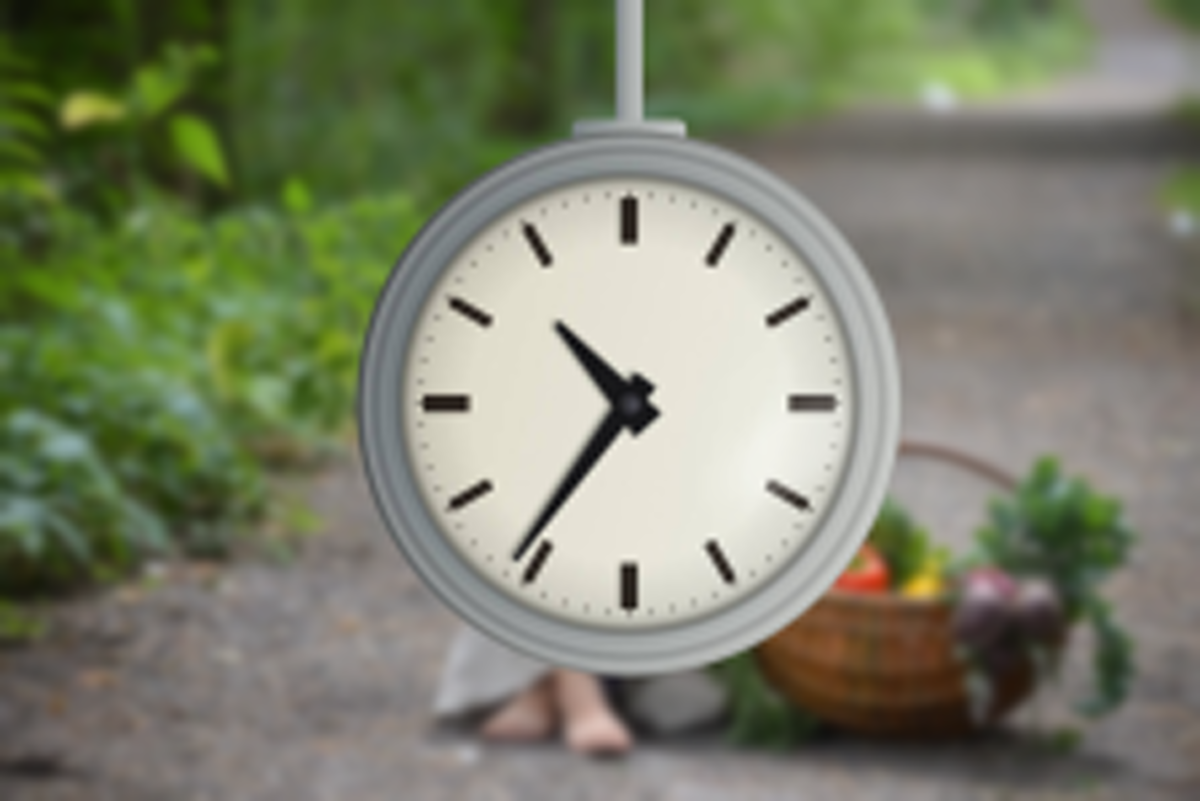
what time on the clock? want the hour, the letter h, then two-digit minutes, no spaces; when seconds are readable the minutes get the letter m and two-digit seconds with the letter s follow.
10h36
